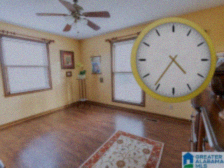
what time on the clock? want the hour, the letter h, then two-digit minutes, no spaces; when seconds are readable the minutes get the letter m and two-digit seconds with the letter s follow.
4h36
